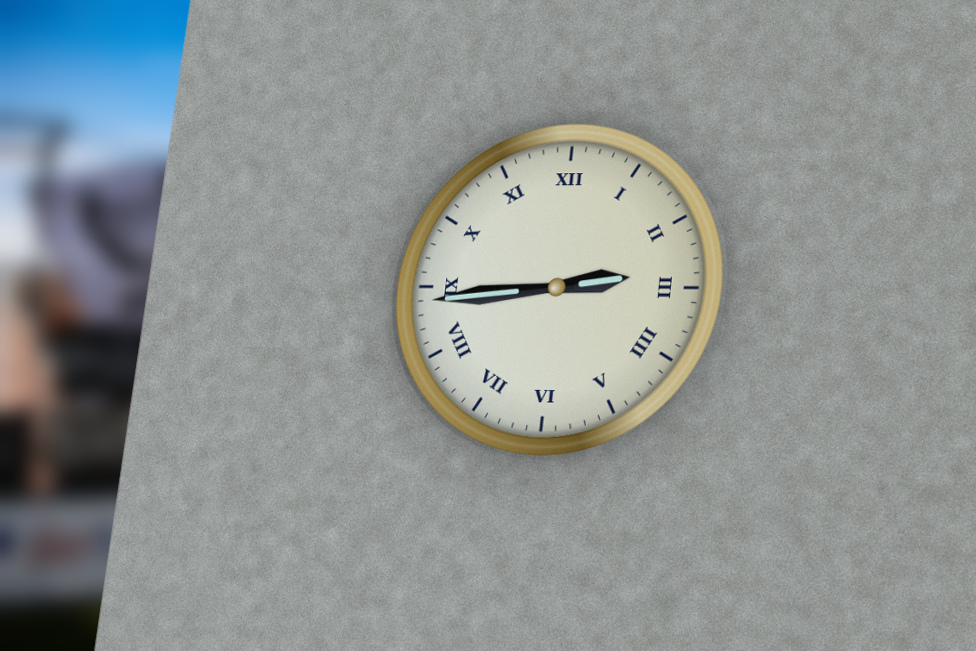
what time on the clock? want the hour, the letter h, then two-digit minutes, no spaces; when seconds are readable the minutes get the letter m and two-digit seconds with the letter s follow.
2h44
